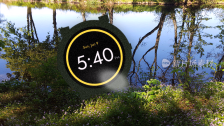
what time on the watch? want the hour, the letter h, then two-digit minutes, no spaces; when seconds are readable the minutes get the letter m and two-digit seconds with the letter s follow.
5h40
